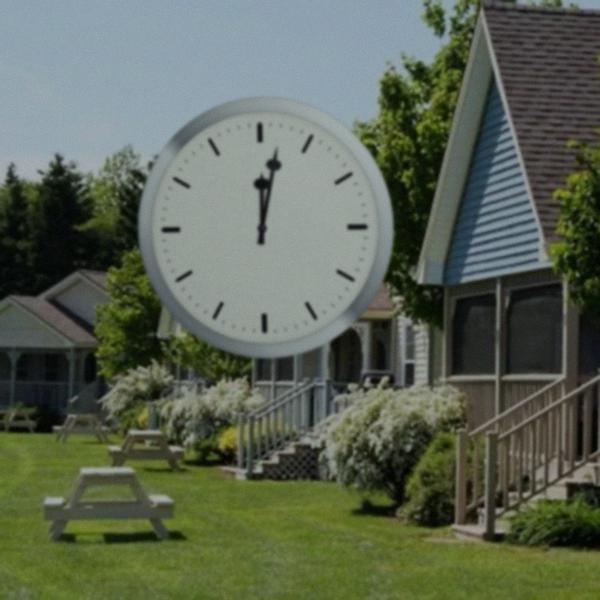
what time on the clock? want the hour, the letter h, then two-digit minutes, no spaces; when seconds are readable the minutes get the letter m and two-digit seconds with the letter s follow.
12h02
